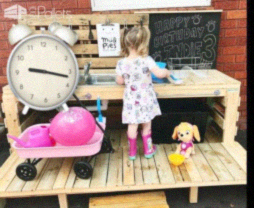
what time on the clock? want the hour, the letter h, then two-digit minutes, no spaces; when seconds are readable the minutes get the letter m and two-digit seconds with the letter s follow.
9h17
